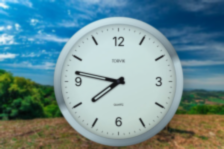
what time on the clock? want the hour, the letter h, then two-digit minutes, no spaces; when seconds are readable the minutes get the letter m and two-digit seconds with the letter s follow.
7h47
